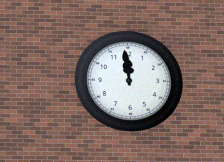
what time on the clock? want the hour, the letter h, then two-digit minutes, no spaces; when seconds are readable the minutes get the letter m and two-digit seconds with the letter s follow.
11h59
